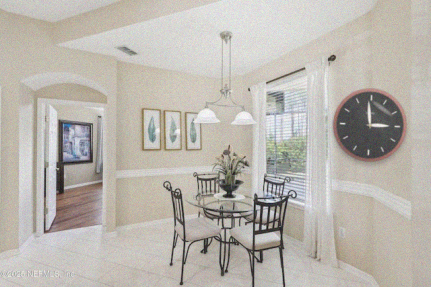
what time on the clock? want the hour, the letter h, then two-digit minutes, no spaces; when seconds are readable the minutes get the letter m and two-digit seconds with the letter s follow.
2h59
